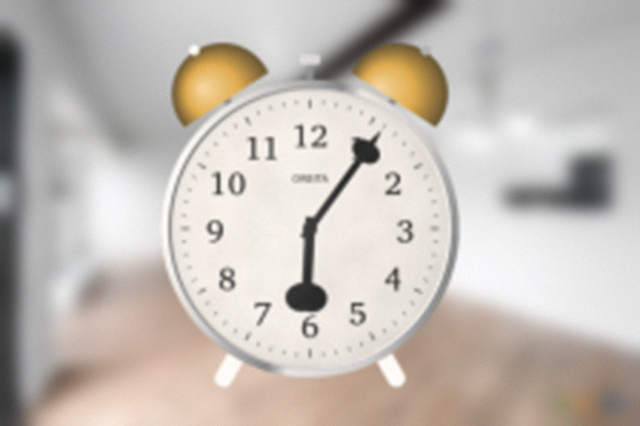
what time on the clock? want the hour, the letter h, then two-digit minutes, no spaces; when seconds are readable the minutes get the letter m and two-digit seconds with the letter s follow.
6h06
